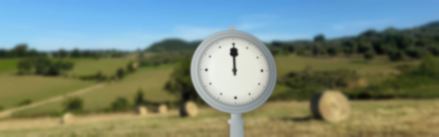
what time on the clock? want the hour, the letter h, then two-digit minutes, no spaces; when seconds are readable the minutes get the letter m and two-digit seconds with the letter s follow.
12h00
